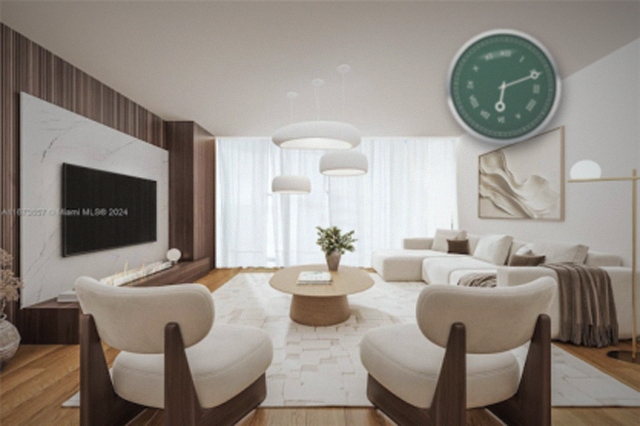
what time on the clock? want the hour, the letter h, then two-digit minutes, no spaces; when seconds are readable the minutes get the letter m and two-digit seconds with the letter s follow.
6h11
